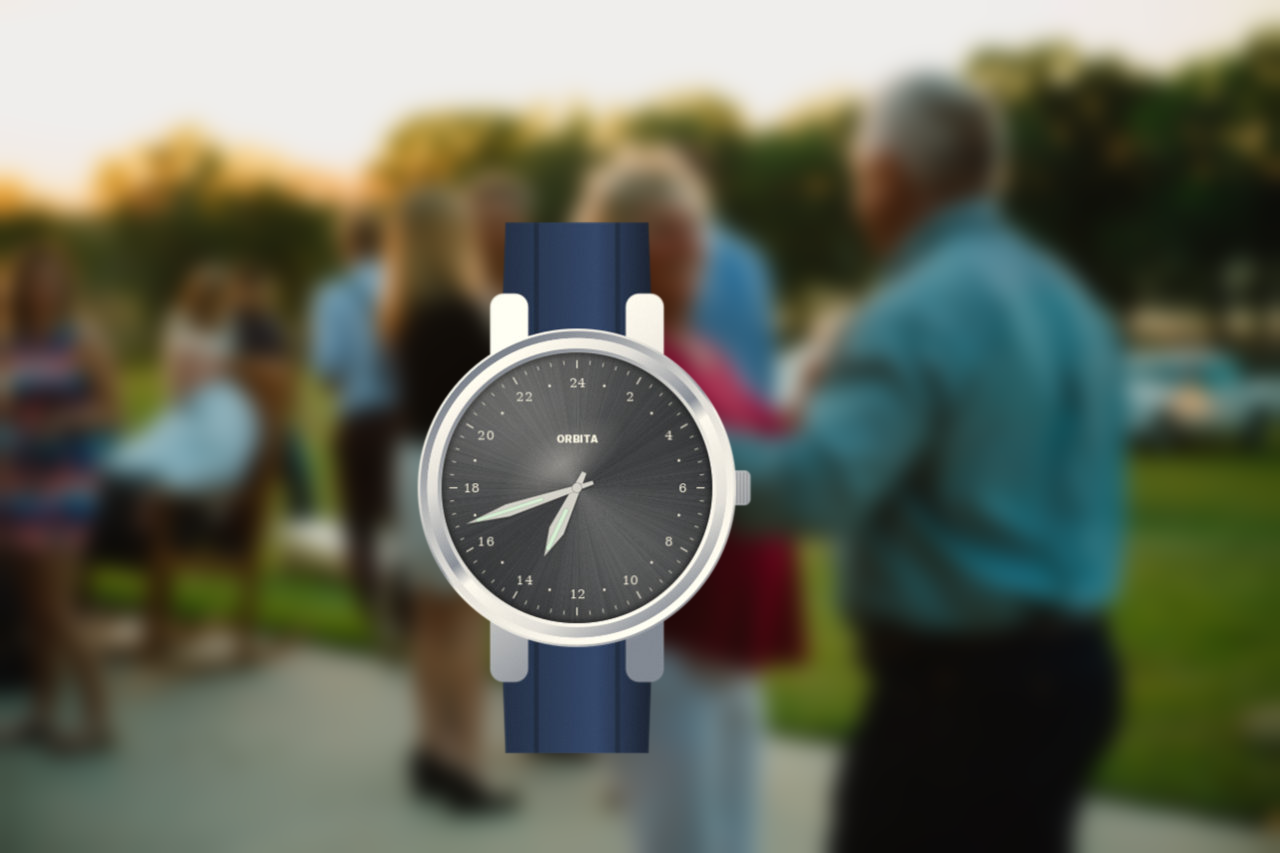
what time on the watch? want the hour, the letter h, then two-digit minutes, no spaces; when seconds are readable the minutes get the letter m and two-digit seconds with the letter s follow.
13h42
